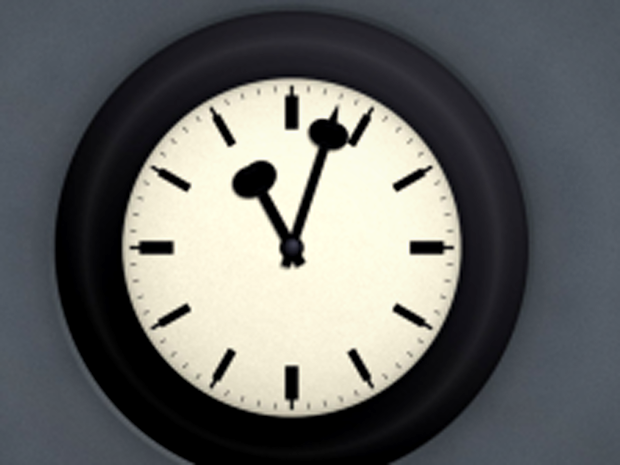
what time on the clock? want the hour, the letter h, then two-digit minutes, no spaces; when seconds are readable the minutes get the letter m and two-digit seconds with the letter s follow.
11h03
